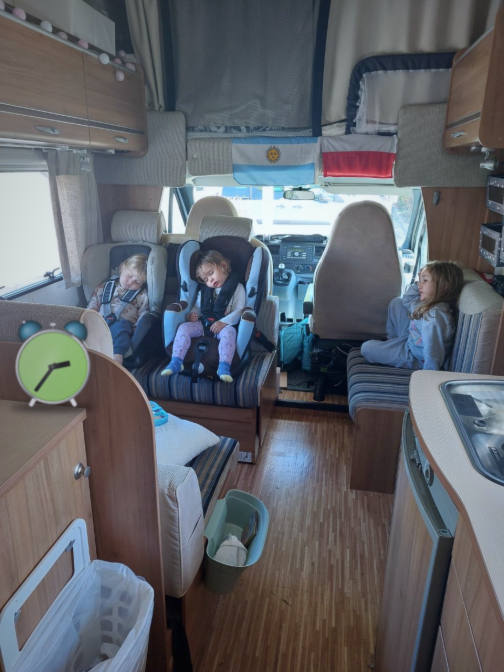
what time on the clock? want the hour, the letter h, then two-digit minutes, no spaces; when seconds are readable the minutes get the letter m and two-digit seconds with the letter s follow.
2h36
